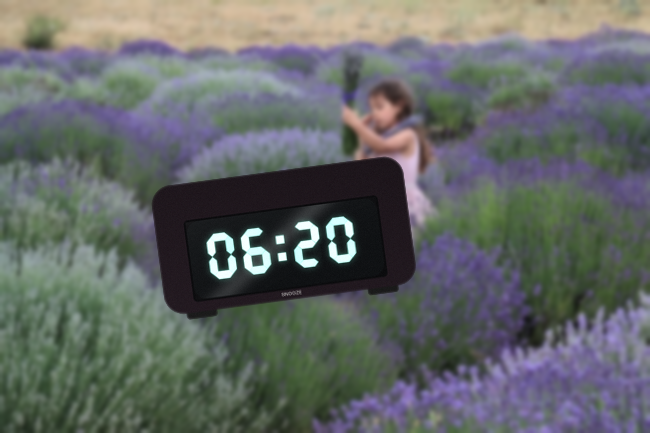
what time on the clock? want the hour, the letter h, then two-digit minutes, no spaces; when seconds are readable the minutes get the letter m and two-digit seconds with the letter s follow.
6h20
